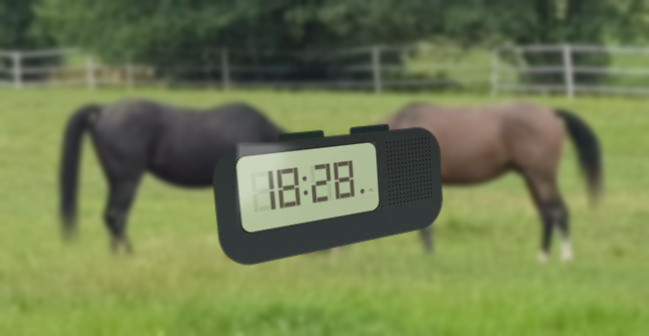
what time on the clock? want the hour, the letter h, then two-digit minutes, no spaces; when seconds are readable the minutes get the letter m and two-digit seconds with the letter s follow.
18h28
